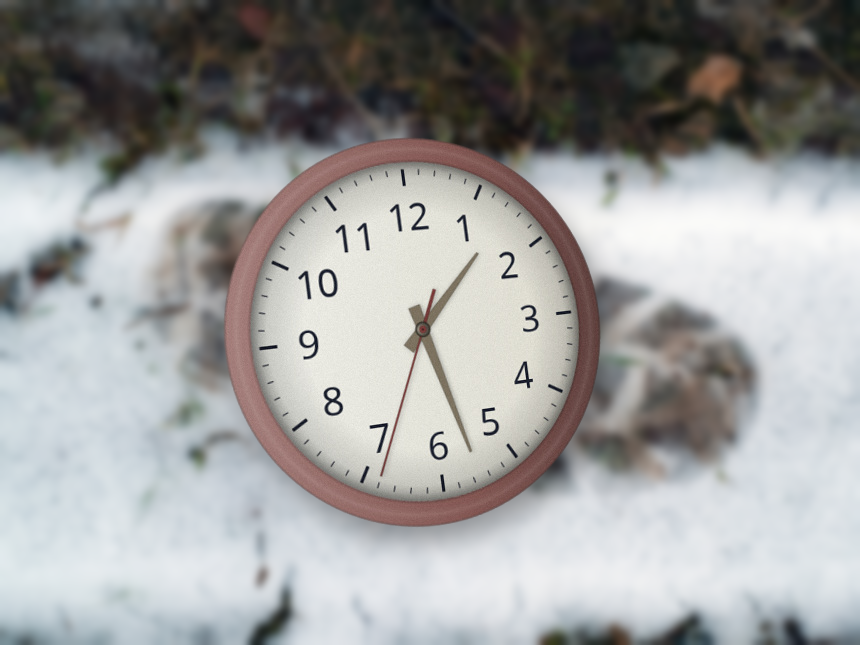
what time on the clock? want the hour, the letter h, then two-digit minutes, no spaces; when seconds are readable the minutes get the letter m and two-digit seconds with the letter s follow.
1h27m34s
